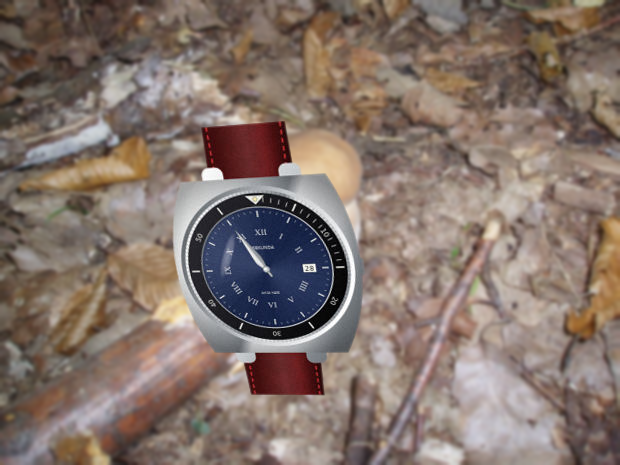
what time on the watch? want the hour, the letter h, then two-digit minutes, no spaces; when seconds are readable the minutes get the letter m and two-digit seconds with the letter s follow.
10h55
